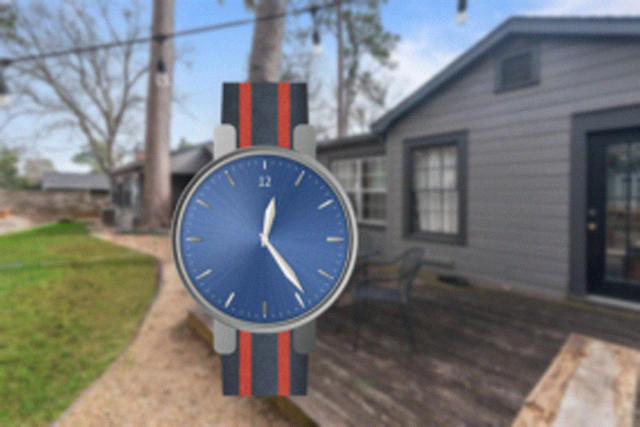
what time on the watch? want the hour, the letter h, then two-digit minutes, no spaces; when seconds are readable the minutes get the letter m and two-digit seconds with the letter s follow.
12h24
